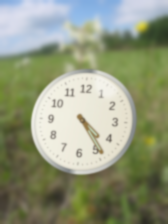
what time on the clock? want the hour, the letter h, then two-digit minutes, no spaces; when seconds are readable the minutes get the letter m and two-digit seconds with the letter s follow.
4h24
